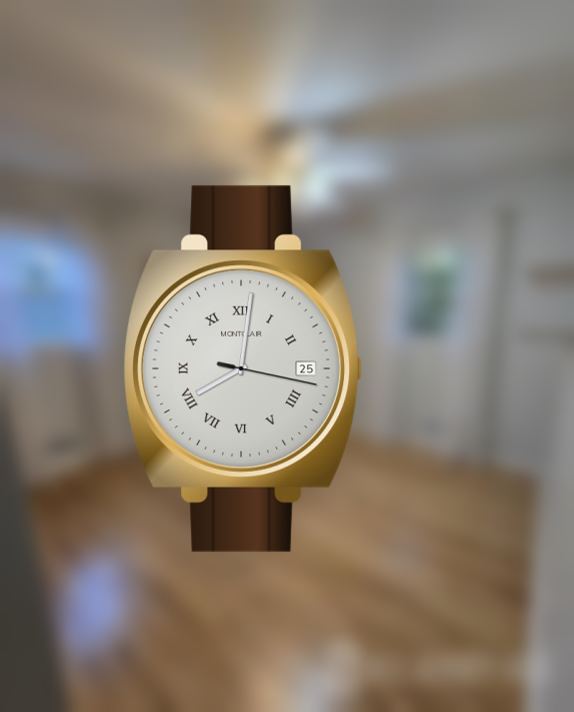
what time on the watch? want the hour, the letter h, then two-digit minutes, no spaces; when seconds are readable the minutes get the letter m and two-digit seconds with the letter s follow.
8h01m17s
